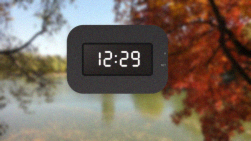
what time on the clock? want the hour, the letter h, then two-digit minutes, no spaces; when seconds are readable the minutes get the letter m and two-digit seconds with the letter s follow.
12h29
